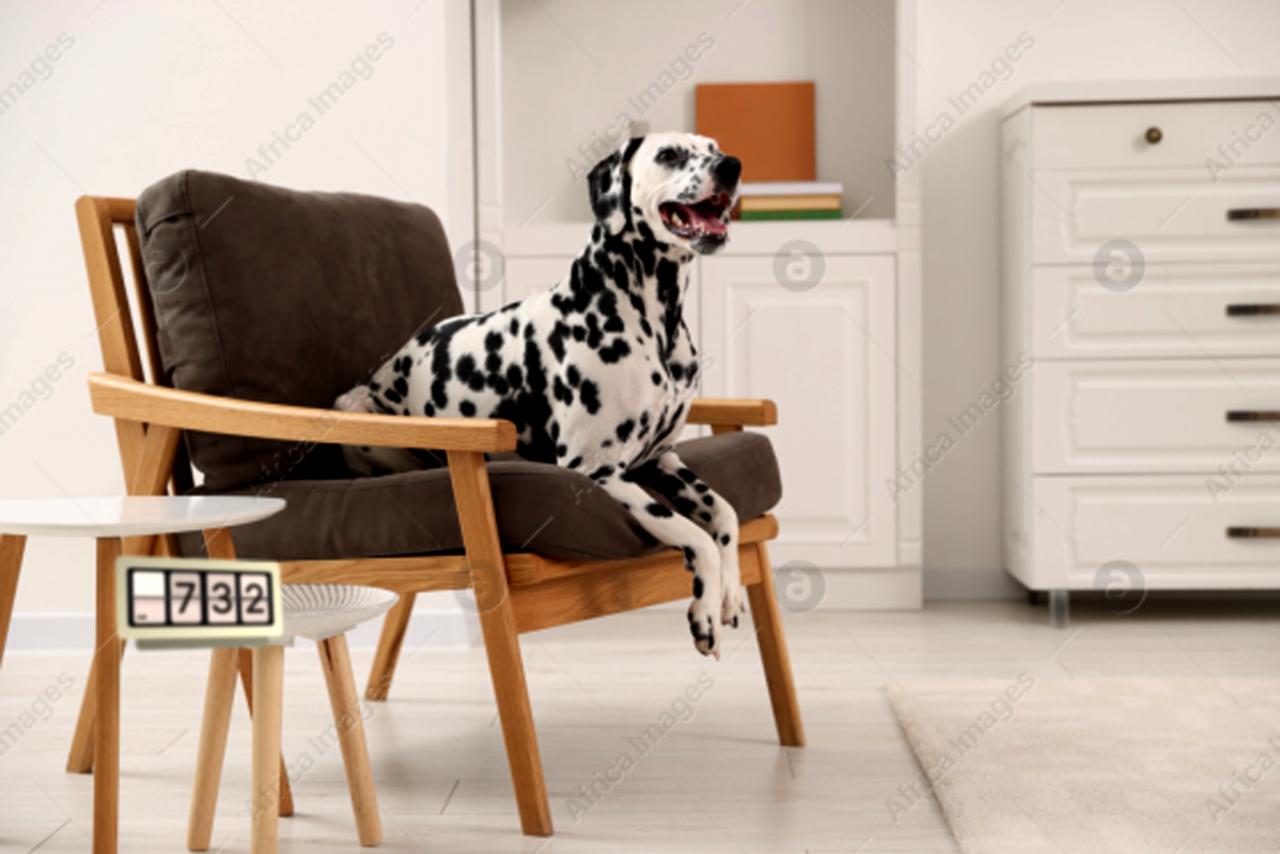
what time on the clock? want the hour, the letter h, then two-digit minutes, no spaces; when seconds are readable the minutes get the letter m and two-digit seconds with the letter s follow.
7h32
